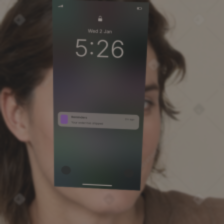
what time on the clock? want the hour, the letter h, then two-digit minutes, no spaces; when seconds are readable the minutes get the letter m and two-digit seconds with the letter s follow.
5h26
